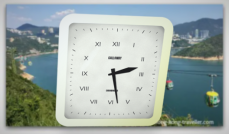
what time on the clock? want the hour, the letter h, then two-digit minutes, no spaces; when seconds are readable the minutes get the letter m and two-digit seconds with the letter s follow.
2h28
